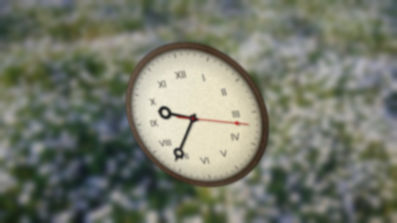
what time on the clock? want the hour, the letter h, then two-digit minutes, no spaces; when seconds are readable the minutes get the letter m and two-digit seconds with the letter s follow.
9h36m17s
